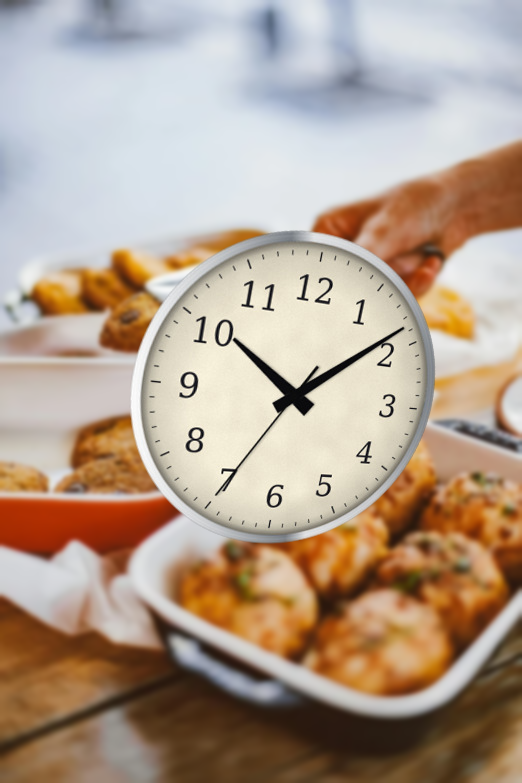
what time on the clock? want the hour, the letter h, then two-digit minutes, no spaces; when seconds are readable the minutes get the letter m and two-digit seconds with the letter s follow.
10h08m35s
